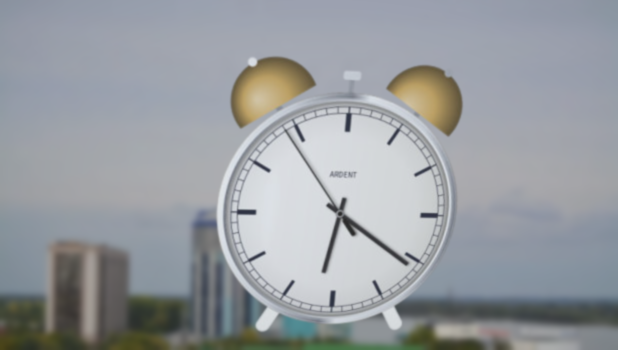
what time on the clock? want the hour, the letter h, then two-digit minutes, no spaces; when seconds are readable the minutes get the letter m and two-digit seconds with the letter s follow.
6h20m54s
